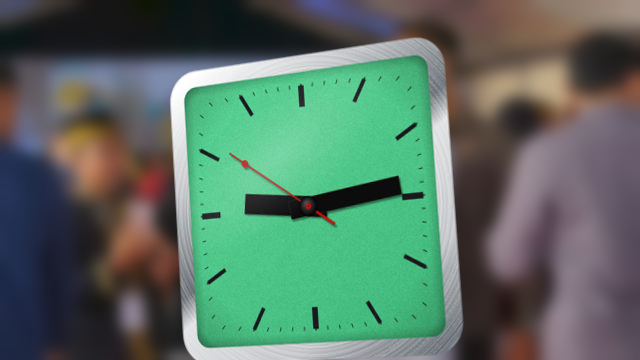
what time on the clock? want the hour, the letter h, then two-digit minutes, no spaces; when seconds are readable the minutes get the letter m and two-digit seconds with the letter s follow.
9h13m51s
